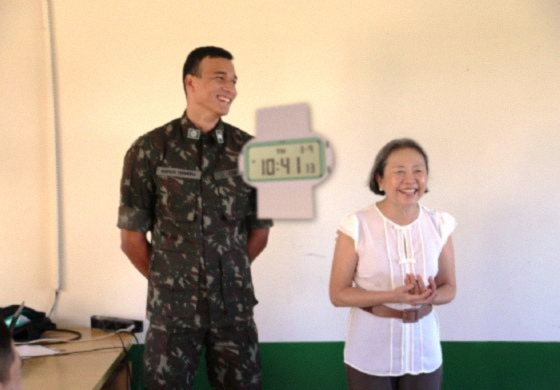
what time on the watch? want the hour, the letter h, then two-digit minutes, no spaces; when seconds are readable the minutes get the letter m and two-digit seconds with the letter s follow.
10h41
